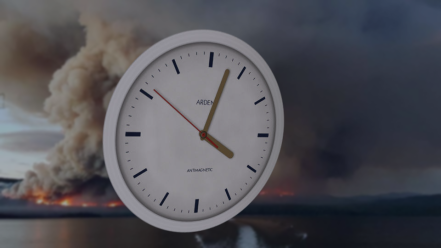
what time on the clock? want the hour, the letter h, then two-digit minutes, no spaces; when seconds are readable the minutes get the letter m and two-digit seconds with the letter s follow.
4h02m51s
